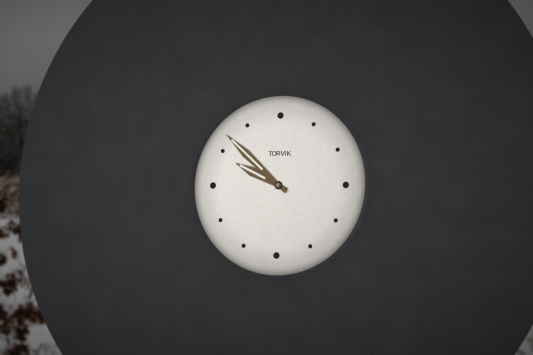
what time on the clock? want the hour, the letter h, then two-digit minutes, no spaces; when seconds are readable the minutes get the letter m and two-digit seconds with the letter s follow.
9h52
